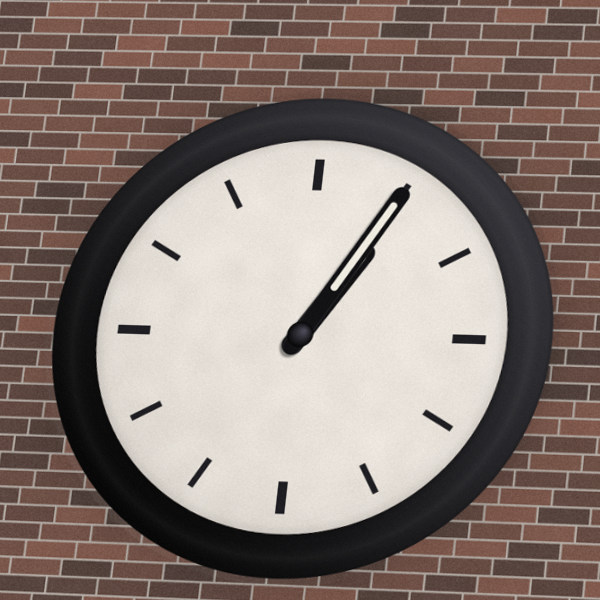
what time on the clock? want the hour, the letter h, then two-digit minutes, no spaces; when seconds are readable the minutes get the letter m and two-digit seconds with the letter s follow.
1h05
